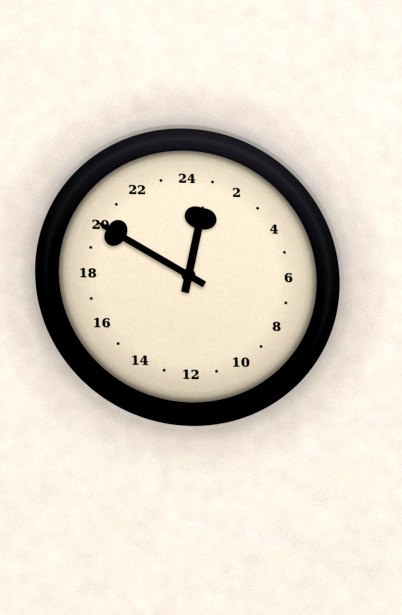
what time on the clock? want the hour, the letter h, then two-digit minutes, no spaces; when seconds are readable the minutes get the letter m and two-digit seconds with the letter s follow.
0h50
